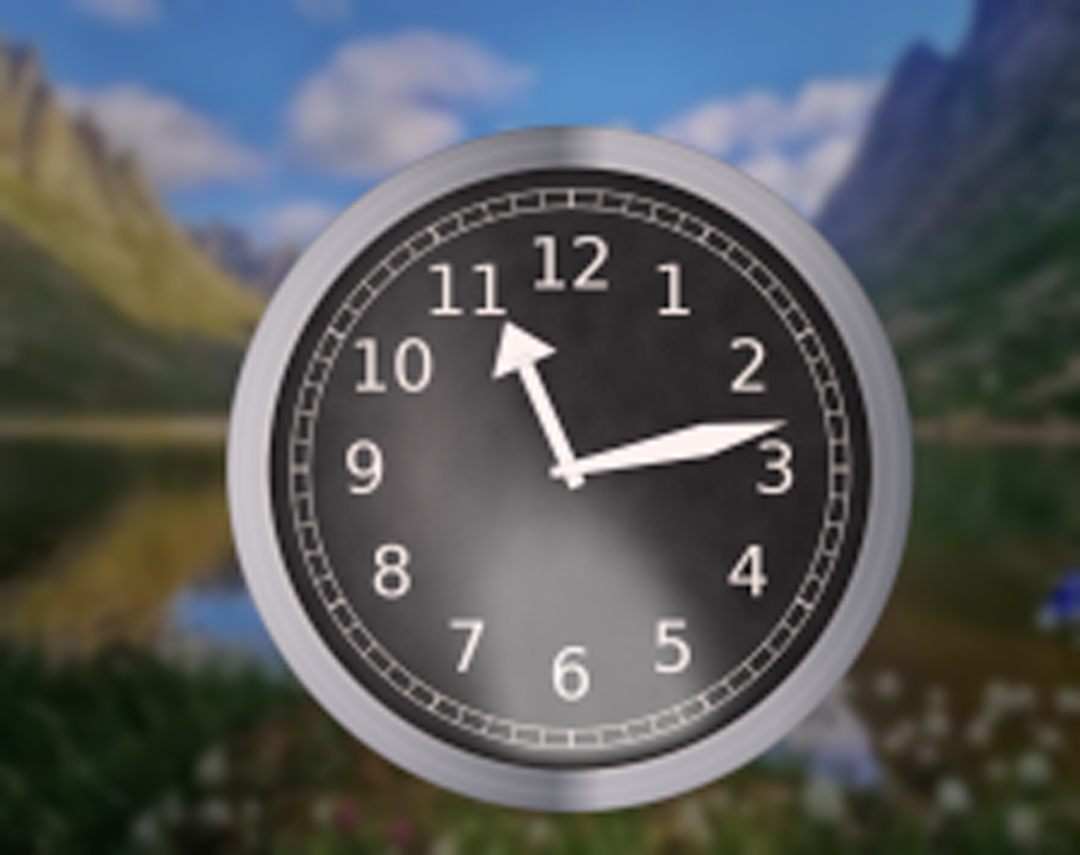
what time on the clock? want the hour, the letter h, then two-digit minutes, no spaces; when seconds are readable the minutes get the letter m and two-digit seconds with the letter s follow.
11h13
